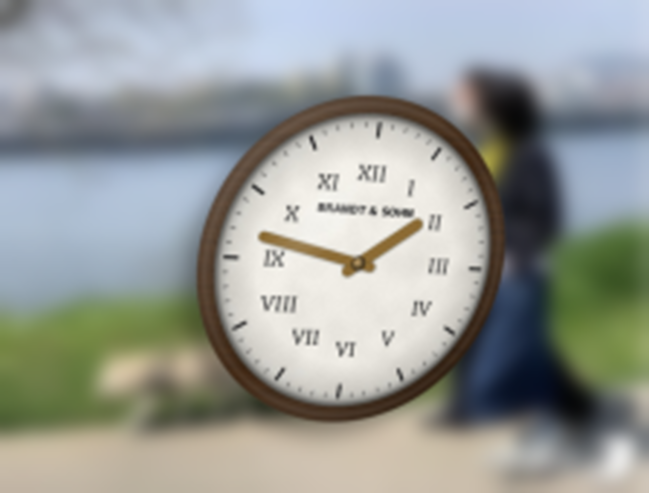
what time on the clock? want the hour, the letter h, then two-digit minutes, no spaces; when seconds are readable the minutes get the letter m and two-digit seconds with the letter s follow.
1h47
